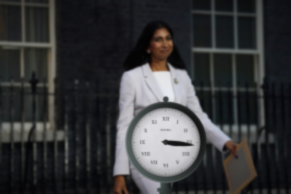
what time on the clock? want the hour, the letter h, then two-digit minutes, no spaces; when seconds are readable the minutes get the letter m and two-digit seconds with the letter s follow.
3h16
